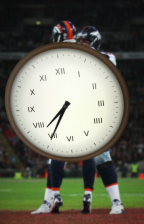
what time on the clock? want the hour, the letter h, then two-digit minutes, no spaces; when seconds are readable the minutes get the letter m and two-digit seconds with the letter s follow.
7h35
